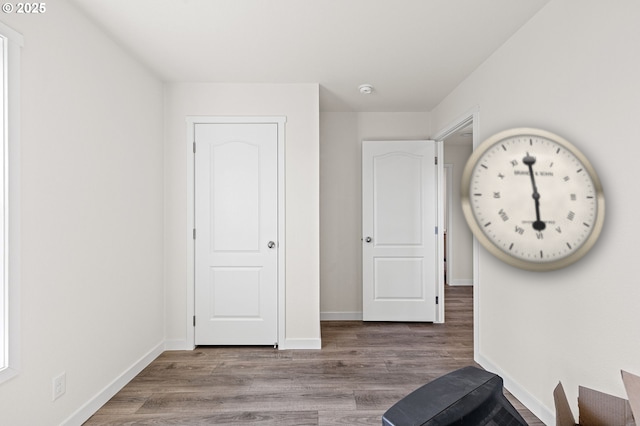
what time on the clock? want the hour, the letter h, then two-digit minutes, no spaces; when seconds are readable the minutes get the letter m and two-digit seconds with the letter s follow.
5h59
